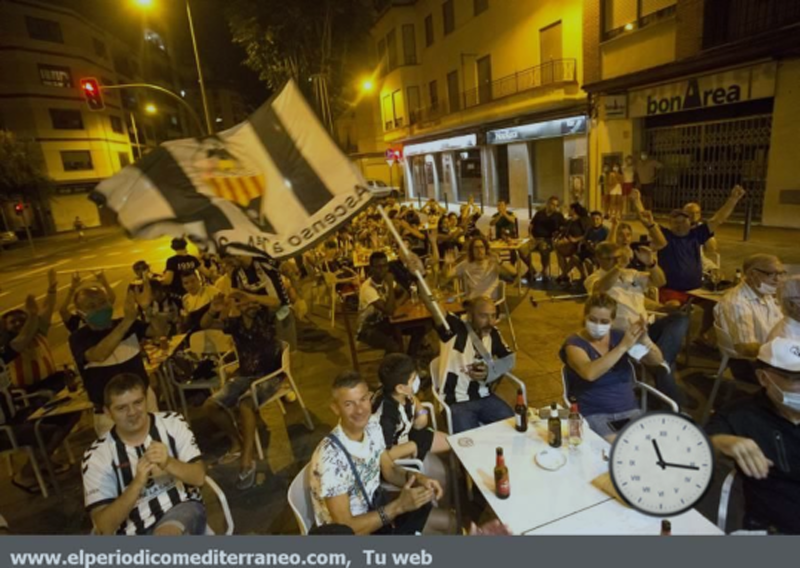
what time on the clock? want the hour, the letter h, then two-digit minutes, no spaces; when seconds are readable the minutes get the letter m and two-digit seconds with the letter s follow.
11h16
